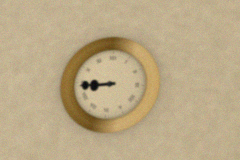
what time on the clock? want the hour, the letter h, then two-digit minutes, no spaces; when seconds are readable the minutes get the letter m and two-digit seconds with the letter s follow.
8h44
